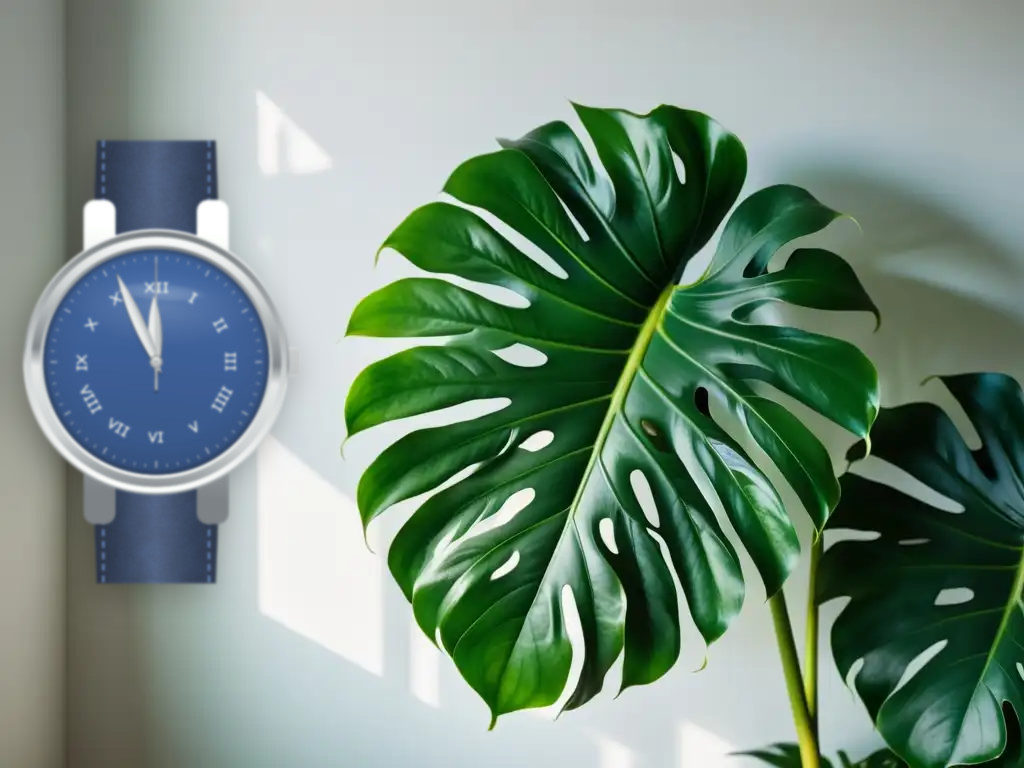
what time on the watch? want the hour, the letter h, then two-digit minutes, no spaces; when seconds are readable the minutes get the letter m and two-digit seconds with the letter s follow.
11h56m00s
